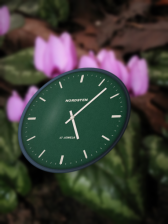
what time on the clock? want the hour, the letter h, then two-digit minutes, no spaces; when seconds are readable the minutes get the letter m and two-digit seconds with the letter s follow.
5h07
